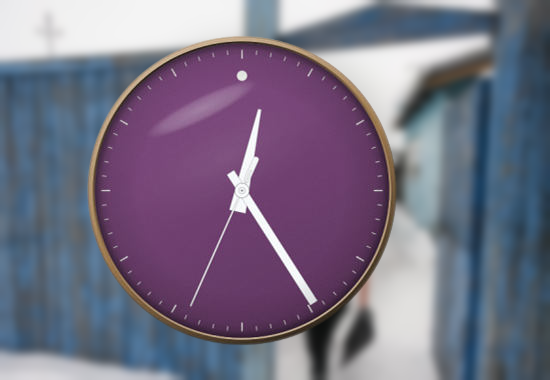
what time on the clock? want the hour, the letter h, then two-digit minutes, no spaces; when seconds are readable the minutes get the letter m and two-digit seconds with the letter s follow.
12h24m34s
